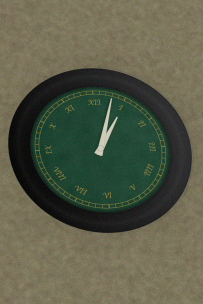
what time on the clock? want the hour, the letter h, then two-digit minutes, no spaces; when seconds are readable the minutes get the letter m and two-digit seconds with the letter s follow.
1h03
